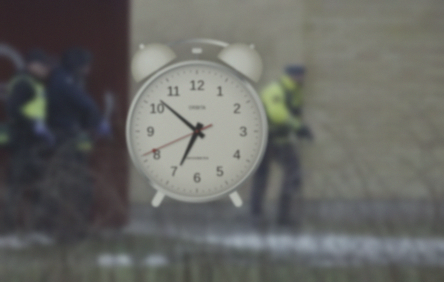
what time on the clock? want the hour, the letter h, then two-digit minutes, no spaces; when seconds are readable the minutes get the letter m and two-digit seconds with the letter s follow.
6h51m41s
